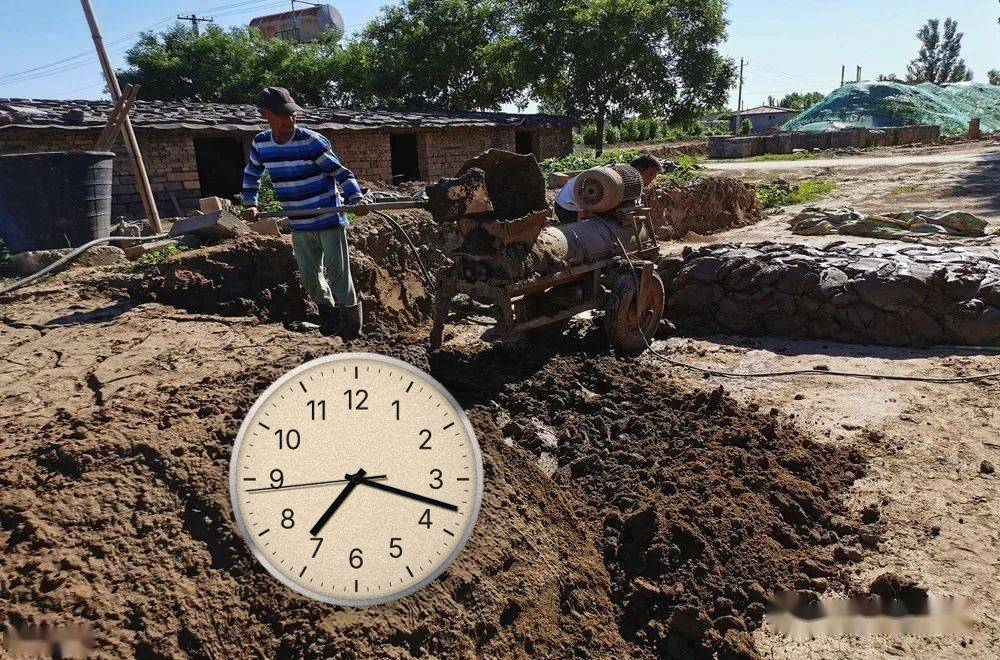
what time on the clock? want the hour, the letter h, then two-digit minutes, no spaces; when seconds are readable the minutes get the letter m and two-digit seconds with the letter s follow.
7h17m44s
